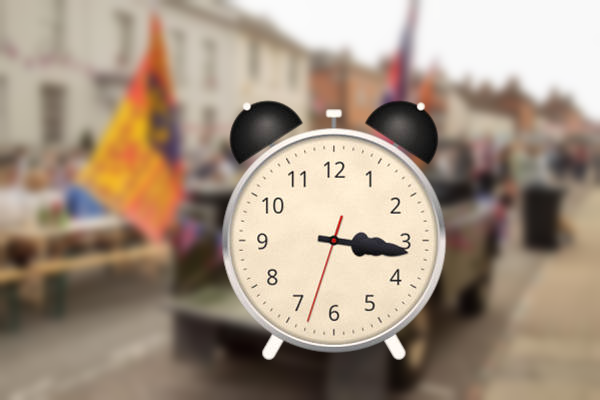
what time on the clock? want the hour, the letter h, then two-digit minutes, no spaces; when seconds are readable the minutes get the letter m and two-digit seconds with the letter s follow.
3h16m33s
